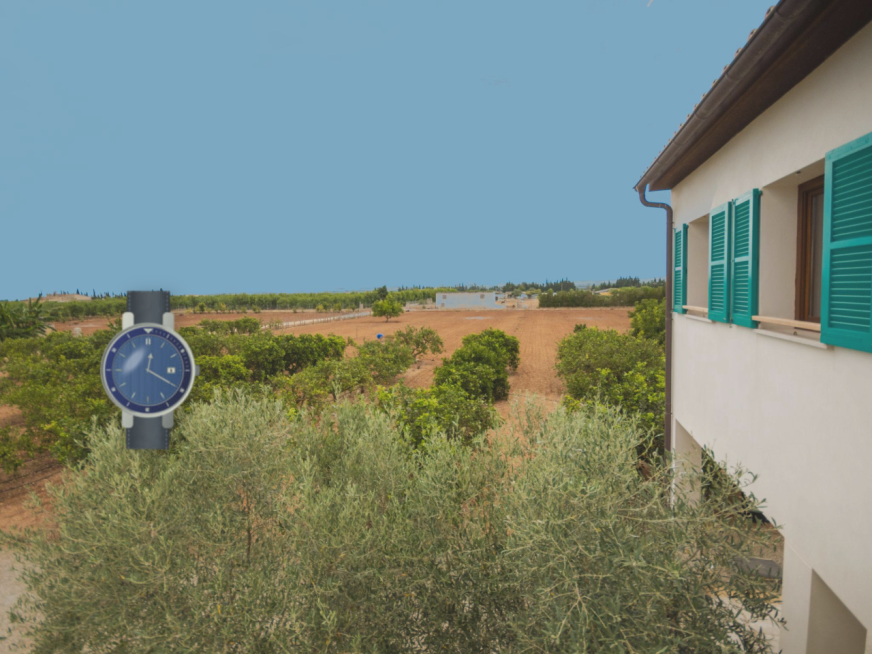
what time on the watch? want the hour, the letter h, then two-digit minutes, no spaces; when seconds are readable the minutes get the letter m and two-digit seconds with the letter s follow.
12h20
